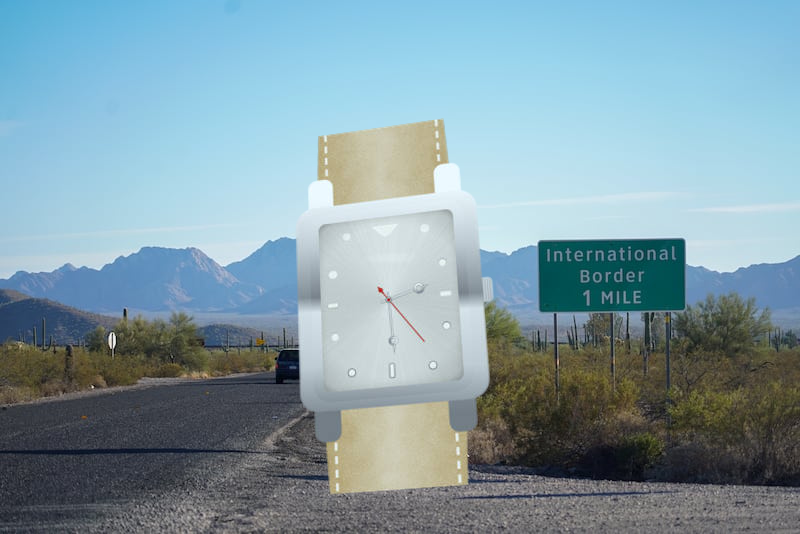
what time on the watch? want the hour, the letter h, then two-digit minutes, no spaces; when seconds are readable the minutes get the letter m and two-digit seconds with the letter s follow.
2h29m24s
